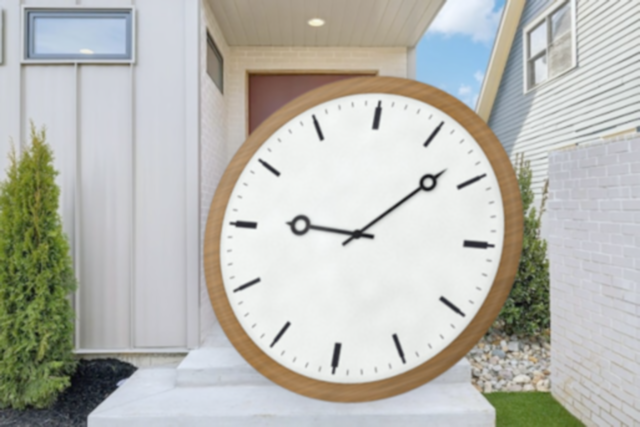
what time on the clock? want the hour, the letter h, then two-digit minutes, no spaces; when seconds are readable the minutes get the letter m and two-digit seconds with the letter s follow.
9h08
